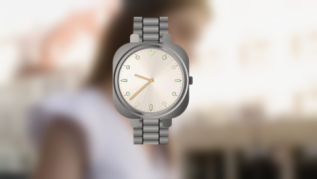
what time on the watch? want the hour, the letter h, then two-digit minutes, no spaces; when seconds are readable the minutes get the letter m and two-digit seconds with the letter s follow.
9h38
